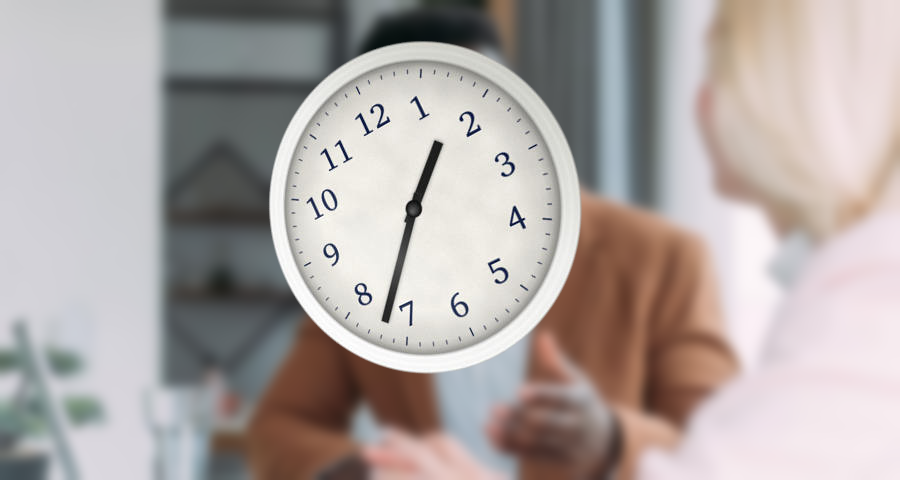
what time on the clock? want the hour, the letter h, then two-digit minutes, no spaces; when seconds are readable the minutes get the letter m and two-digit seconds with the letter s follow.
1h37
